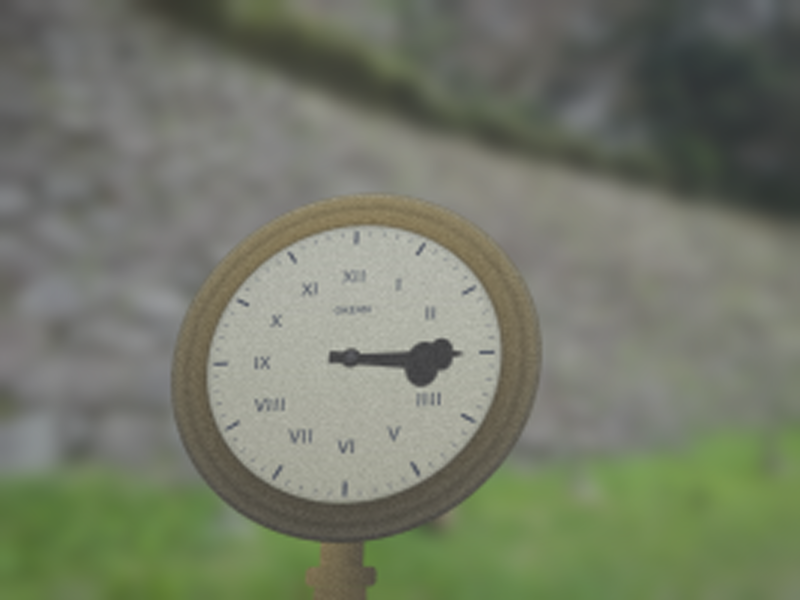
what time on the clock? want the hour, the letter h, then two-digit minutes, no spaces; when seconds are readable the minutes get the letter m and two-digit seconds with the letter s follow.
3h15
